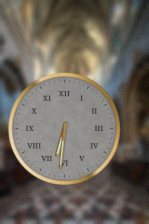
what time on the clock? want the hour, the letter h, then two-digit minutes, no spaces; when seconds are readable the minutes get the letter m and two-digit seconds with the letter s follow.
6h31
